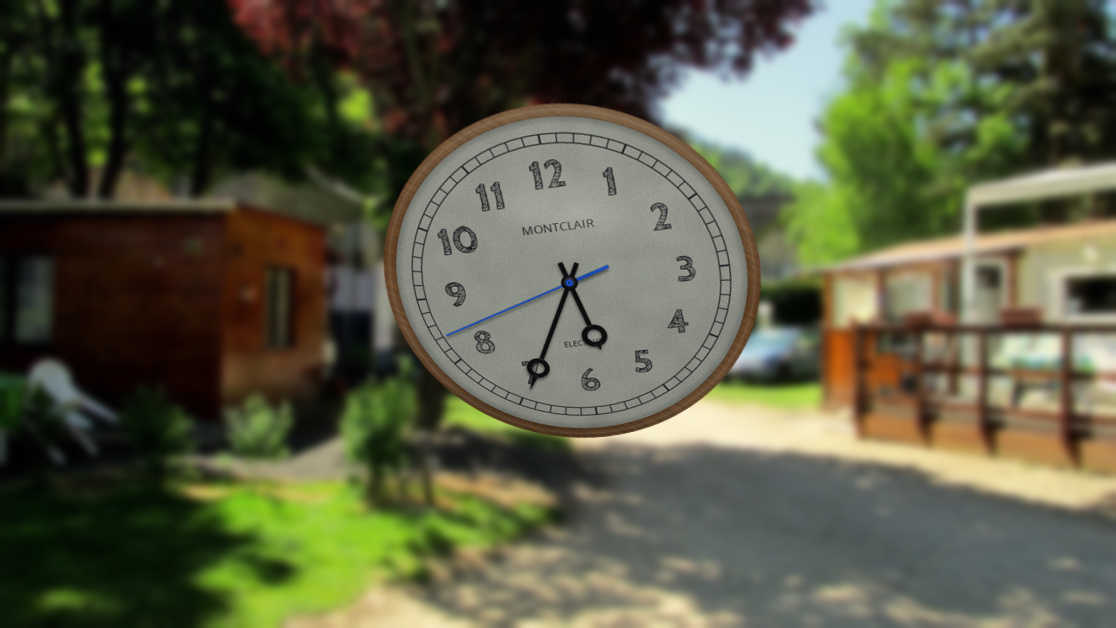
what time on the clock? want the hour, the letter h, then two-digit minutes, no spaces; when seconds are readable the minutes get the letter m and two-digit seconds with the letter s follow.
5h34m42s
